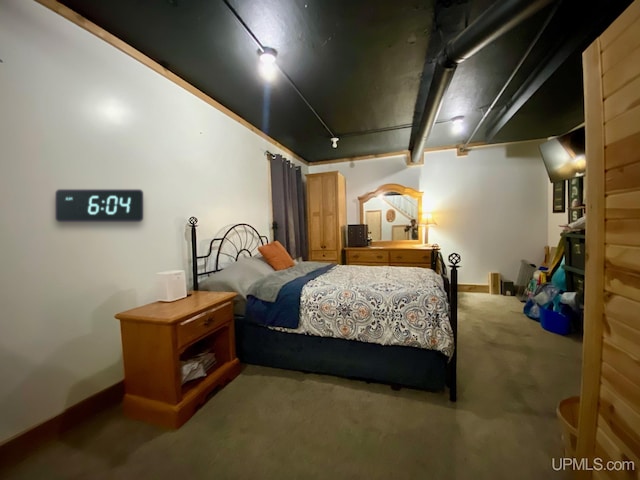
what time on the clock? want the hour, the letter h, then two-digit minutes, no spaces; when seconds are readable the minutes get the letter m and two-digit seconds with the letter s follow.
6h04
